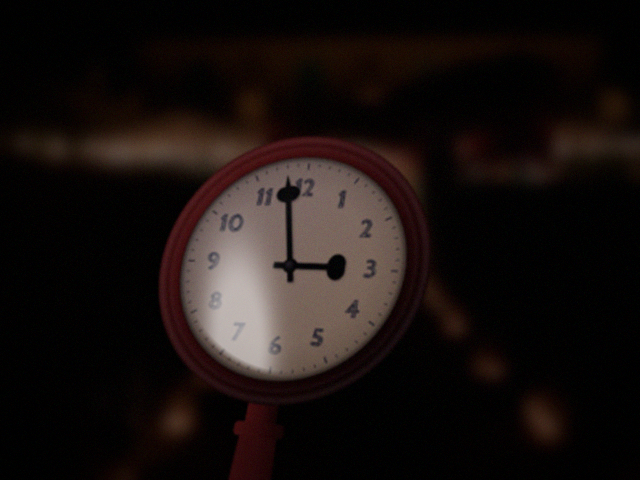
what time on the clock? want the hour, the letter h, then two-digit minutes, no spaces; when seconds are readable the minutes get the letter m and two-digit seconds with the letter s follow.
2h58
